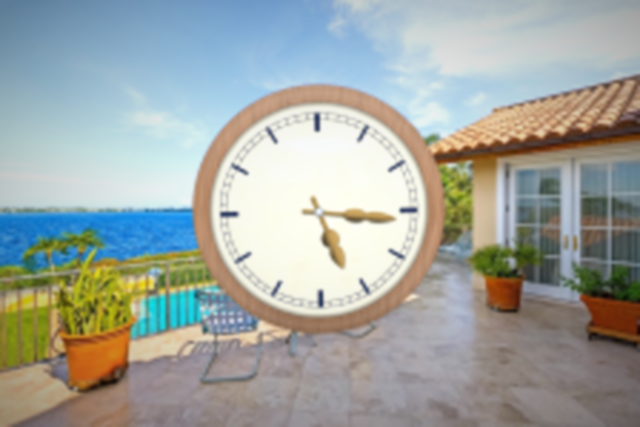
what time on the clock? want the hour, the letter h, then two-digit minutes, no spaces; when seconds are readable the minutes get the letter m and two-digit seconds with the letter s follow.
5h16
